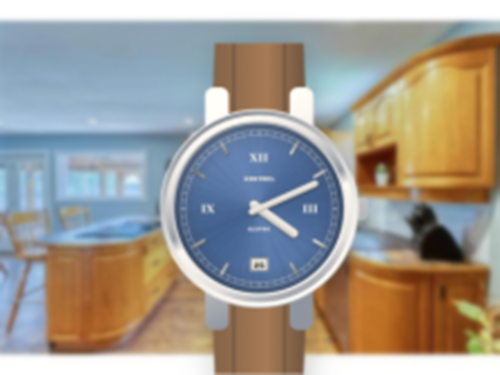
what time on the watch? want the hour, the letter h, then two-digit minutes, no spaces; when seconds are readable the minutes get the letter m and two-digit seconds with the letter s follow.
4h11
